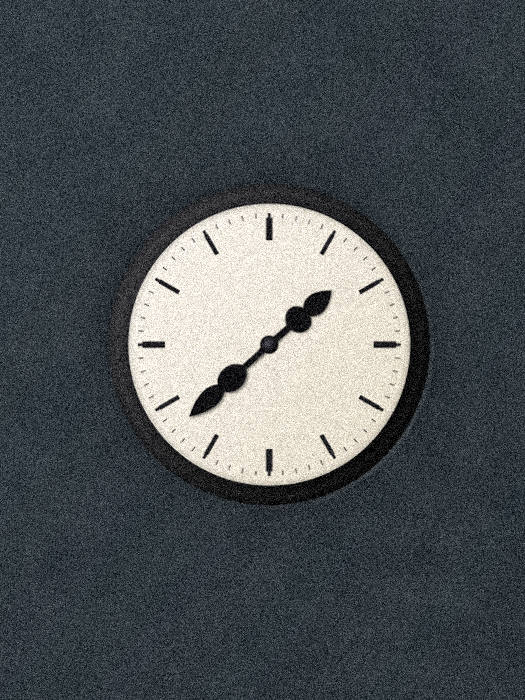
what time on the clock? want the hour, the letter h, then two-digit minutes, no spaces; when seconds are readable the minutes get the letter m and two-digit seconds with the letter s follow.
1h38
